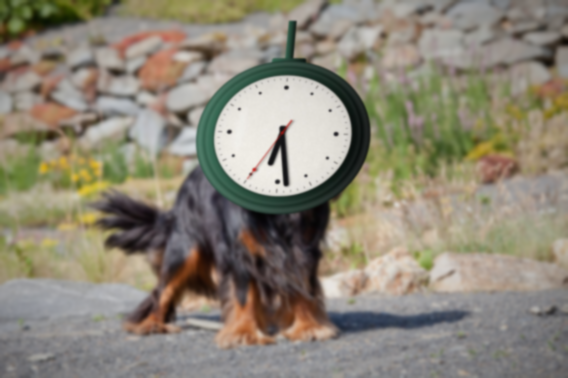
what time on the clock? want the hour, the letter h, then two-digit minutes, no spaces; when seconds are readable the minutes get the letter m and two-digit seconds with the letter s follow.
6h28m35s
